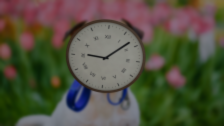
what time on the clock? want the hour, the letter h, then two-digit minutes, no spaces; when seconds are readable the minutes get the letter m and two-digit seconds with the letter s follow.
9h08
